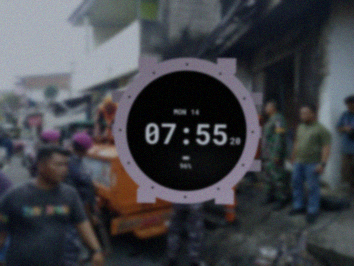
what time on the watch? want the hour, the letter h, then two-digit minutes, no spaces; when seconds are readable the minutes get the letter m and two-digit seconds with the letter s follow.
7h55
